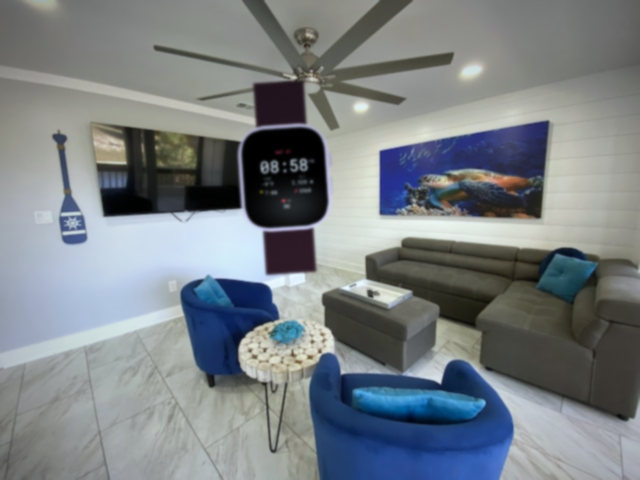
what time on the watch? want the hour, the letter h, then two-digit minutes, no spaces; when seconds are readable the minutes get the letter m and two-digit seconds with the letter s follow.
8h58
